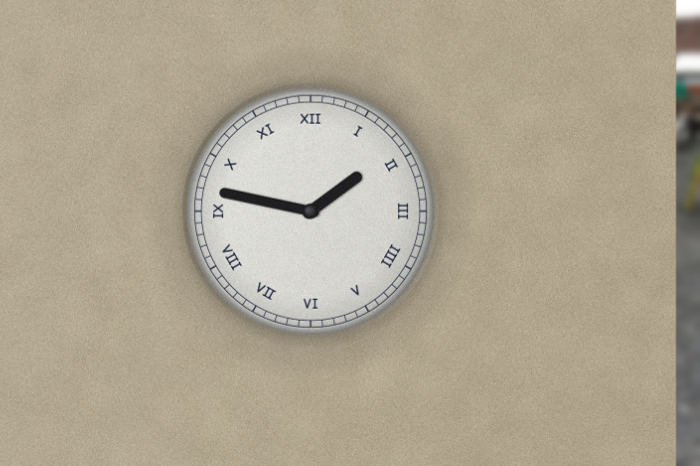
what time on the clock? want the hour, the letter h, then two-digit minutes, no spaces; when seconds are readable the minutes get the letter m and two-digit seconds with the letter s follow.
1h47
